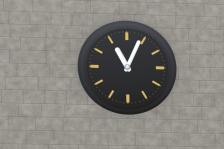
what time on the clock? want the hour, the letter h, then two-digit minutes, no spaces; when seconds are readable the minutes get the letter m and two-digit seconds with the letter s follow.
11h04
